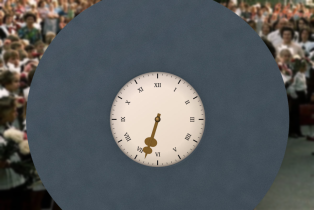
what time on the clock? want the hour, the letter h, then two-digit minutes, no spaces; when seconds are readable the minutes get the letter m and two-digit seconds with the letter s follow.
6h33
